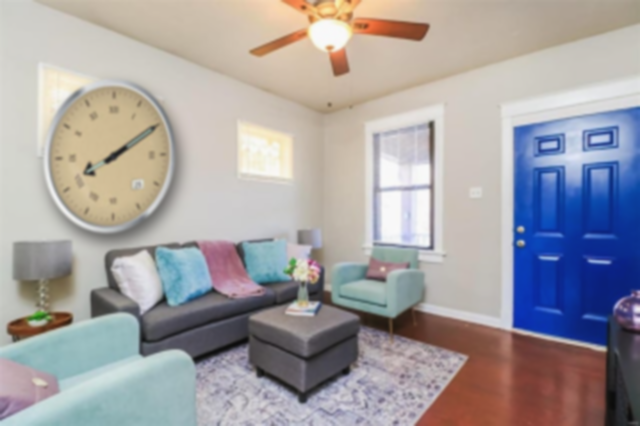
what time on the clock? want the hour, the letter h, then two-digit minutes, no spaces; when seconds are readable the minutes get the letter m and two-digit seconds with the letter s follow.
8h10
